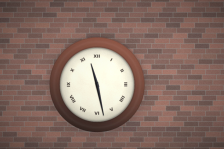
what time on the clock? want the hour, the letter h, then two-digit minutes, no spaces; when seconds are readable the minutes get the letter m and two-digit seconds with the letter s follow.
11h28
